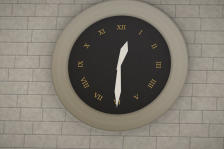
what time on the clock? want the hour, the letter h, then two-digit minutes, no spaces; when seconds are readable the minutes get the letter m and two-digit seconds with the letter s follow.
12h30
